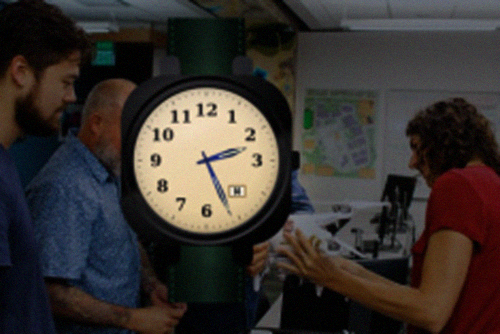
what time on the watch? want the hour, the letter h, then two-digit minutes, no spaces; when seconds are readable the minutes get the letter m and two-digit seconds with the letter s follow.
2h26
